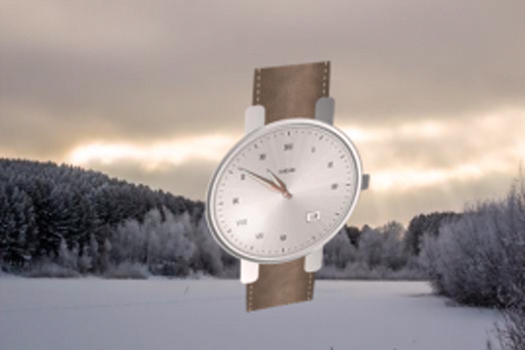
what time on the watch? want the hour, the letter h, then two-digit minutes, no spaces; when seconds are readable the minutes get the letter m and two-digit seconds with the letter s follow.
10h51
